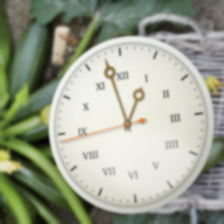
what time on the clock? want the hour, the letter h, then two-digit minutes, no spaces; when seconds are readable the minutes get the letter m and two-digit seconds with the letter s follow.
12h57m44s
